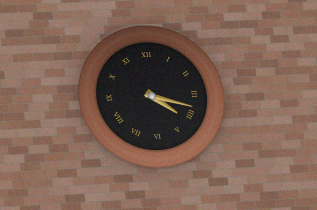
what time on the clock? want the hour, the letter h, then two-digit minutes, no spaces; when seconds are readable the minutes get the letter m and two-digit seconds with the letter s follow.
4h18
